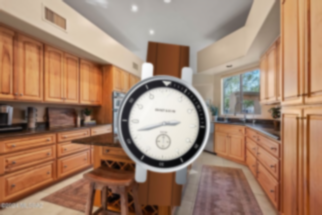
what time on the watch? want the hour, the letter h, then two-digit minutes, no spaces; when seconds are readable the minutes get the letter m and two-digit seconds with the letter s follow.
2h42
